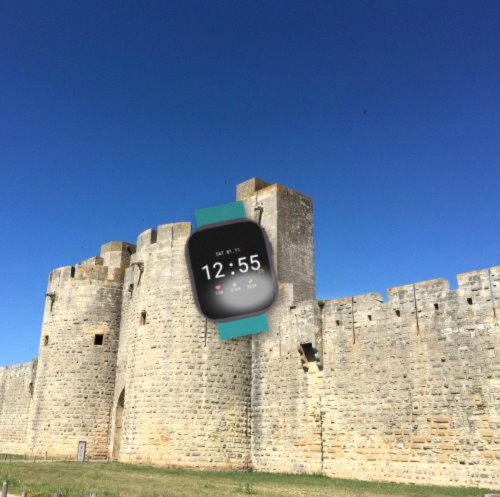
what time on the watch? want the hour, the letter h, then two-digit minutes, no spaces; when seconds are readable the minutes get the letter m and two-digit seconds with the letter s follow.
12h55
